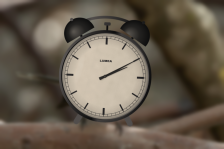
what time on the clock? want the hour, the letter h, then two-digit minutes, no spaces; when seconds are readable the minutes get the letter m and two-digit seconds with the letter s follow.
2h10
